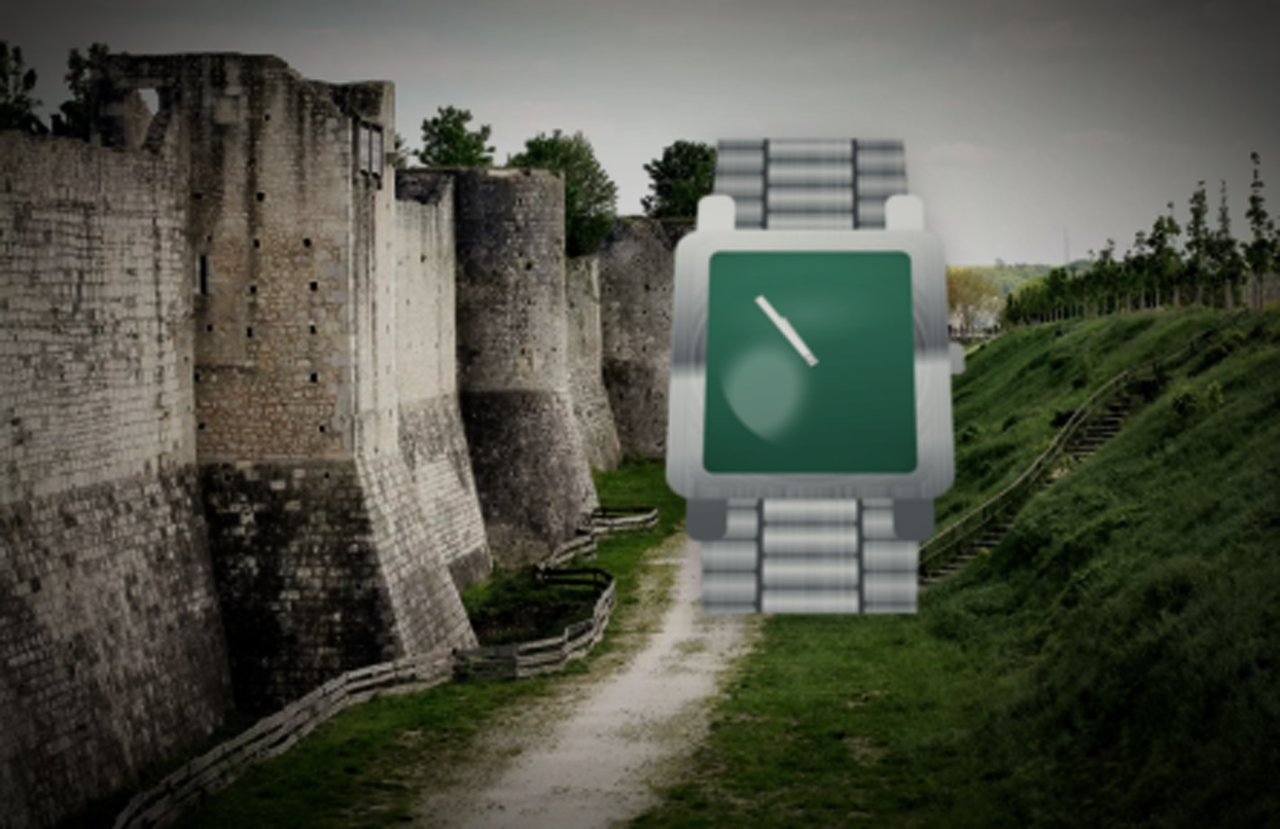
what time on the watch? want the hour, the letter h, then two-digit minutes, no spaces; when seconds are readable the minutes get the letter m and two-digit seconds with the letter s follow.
10h54
